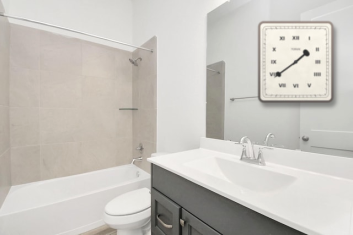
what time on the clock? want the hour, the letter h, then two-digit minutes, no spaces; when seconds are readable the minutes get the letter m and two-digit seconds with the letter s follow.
1h39
